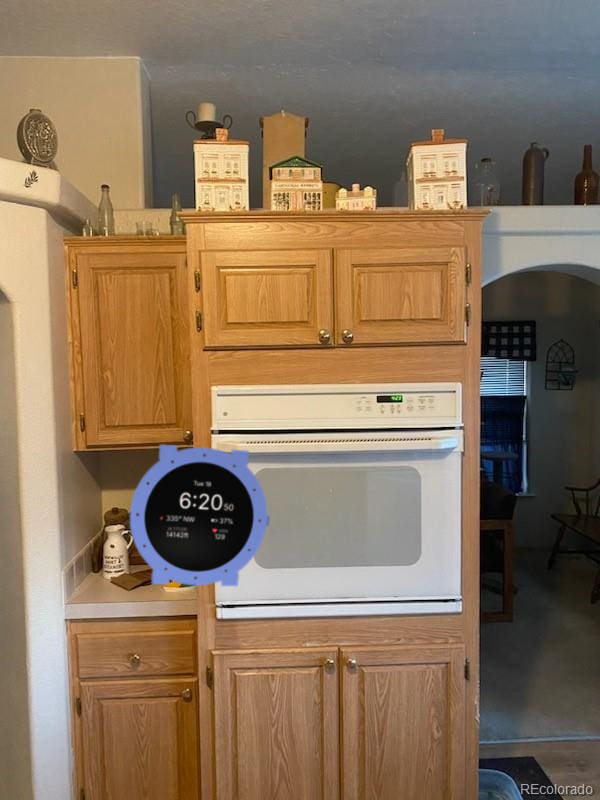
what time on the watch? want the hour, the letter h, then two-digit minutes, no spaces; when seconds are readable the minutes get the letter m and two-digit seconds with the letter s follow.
6h20
